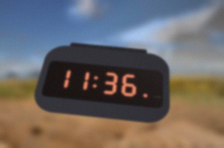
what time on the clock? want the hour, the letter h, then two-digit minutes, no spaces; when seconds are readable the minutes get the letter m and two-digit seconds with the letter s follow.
11h36
